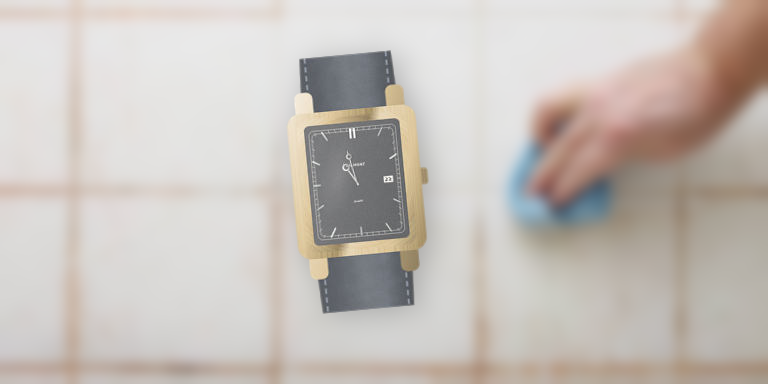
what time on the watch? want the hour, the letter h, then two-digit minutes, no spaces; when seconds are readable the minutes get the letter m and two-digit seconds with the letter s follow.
10h58
